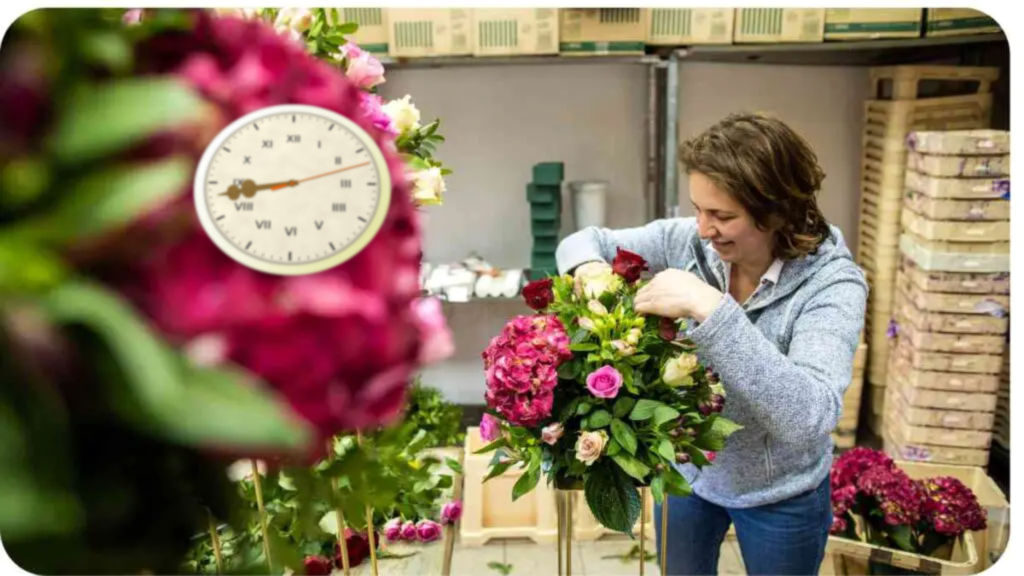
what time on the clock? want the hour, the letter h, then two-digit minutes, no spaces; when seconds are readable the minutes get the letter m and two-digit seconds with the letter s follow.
8h43m12s
